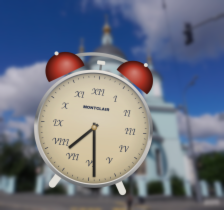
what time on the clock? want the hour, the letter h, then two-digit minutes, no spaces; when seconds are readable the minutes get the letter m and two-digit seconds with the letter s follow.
7h29
